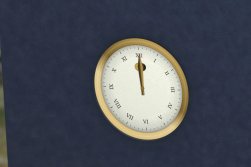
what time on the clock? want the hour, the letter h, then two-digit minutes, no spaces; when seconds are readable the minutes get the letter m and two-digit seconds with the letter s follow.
12h00
